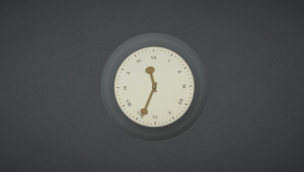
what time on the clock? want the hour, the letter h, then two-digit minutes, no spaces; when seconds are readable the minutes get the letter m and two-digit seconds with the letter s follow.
11h34
